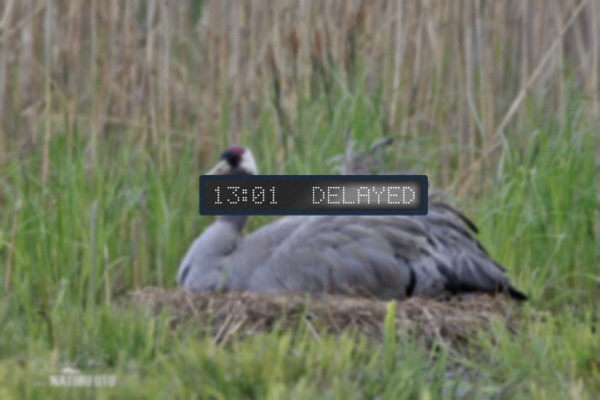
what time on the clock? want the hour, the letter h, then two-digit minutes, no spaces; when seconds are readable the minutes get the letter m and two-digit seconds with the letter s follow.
13h01
